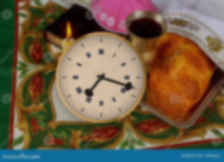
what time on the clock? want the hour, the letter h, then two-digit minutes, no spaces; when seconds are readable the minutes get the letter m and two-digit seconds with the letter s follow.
7h18
